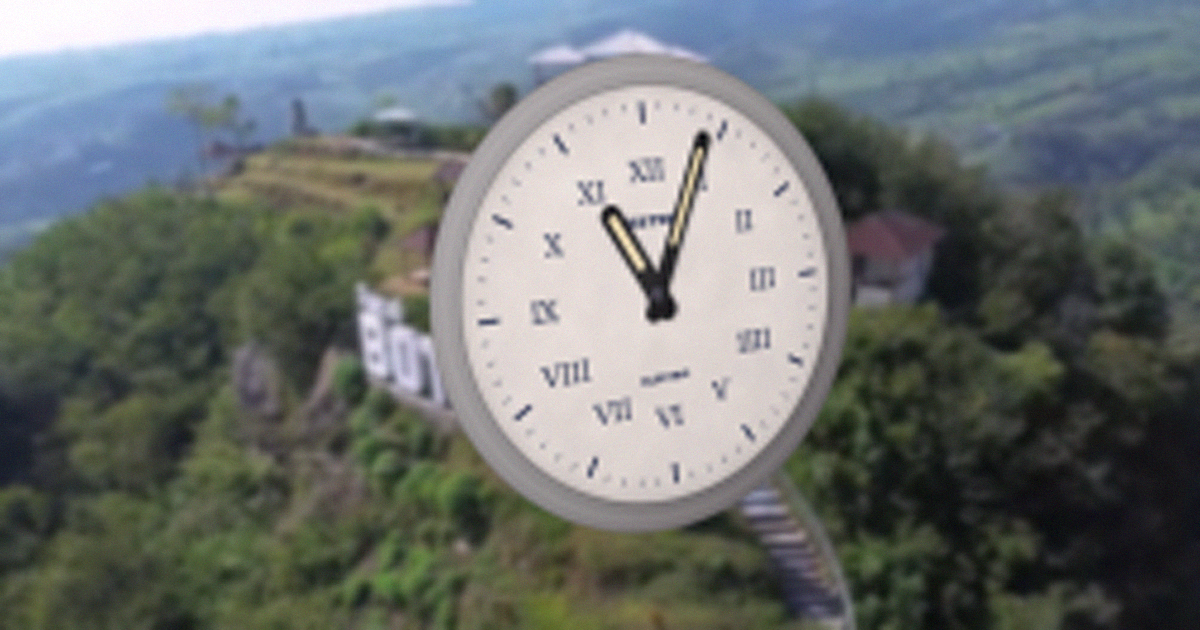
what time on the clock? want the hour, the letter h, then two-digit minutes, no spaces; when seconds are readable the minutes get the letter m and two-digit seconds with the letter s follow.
11h04
